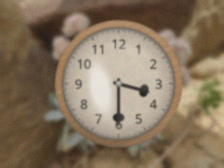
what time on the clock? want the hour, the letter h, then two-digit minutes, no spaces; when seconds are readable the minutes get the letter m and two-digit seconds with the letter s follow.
3h30
